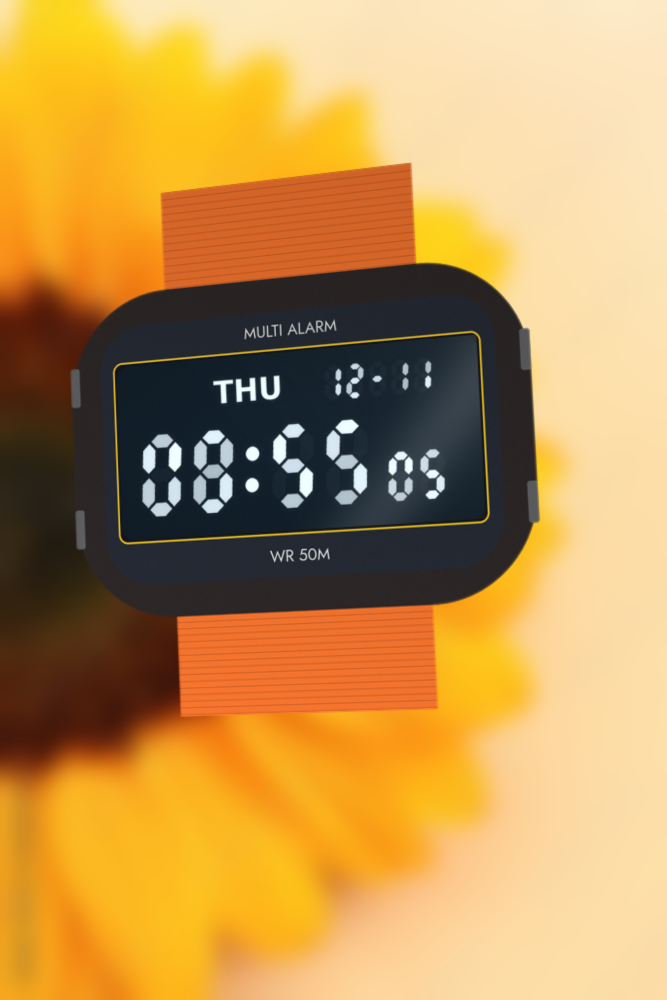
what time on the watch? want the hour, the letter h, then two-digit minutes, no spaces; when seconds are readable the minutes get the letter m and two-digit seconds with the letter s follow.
8h55m05s
